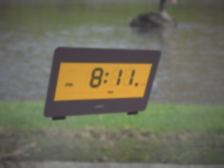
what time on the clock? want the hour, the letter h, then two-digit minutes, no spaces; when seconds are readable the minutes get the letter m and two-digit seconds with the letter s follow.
8h11
